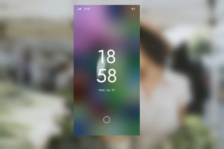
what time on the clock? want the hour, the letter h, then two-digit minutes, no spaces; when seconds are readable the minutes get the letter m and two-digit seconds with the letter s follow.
18h58
